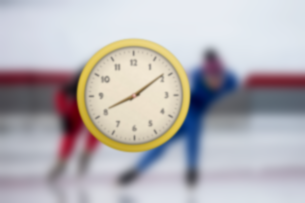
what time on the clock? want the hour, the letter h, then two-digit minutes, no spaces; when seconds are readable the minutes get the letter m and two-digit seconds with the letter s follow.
8h09
